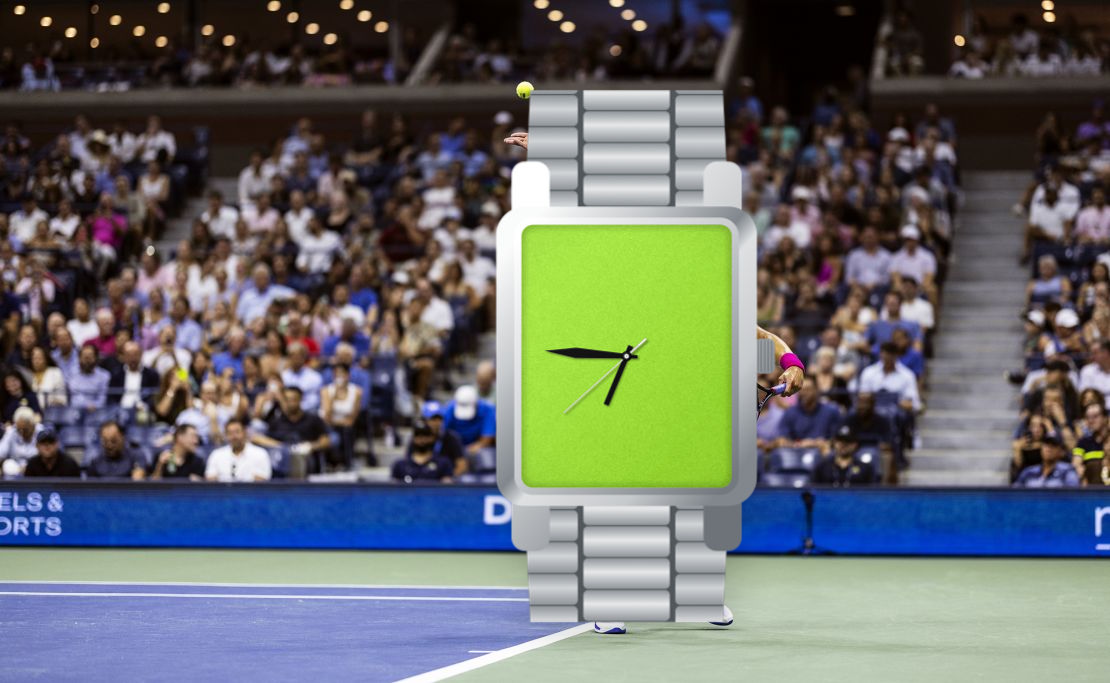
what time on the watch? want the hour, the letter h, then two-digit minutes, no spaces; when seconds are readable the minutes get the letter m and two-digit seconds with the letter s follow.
6h45m38s
